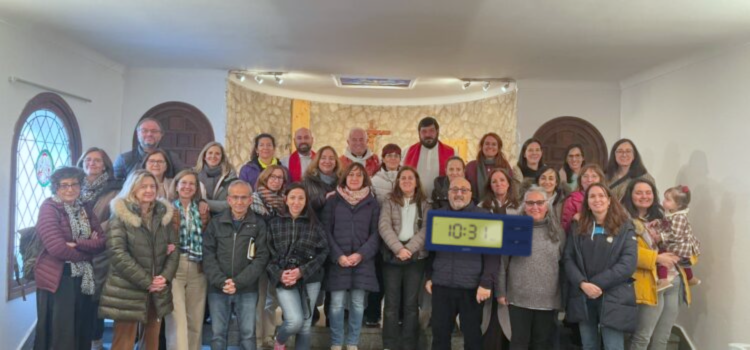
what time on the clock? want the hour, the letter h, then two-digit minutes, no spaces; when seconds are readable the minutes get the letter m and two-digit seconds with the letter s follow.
10h31
